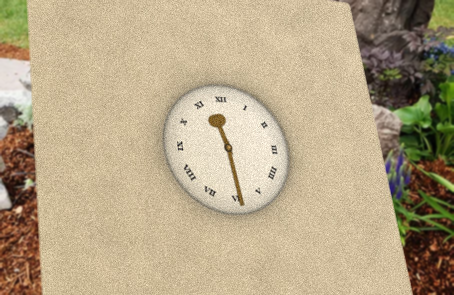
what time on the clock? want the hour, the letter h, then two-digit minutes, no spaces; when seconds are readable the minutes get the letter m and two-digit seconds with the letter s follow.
11h29
